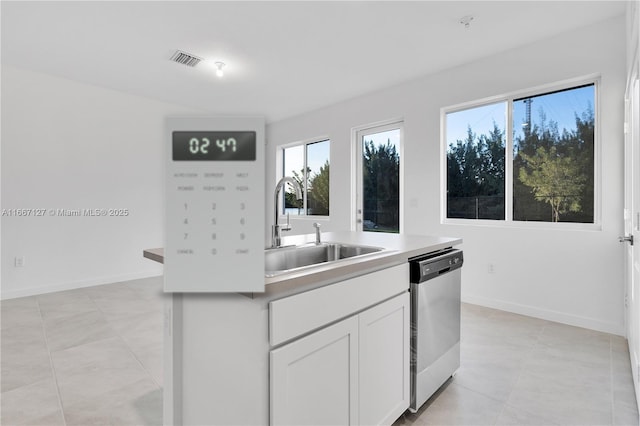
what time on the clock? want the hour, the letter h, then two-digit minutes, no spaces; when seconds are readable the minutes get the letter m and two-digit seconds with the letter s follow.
2h47
